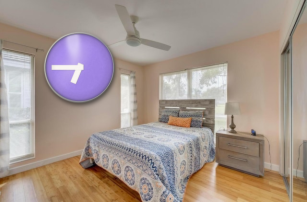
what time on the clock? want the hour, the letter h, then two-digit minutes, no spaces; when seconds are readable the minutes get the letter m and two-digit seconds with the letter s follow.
6h45
